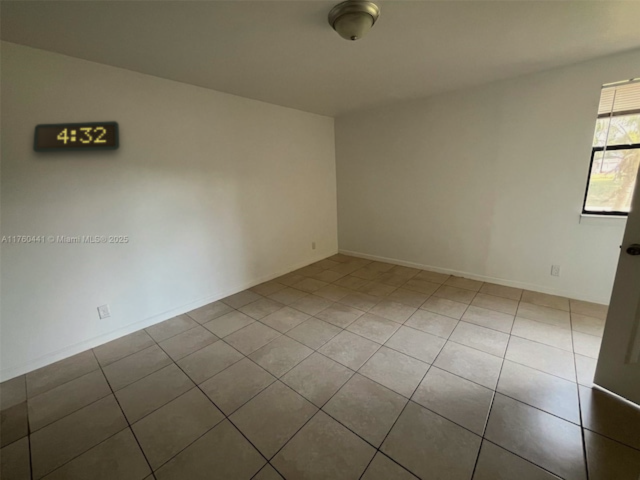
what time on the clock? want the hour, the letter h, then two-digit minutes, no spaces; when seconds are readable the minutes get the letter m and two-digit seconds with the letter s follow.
4h32
